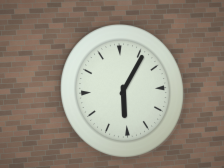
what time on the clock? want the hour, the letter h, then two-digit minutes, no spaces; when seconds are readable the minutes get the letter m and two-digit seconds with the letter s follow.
6h06
